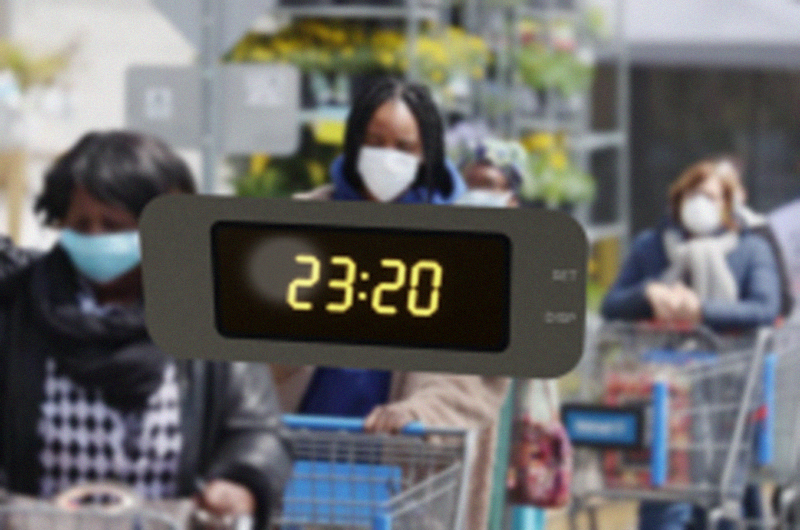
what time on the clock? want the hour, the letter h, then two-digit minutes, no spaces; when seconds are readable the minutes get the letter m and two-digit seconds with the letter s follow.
23h20
